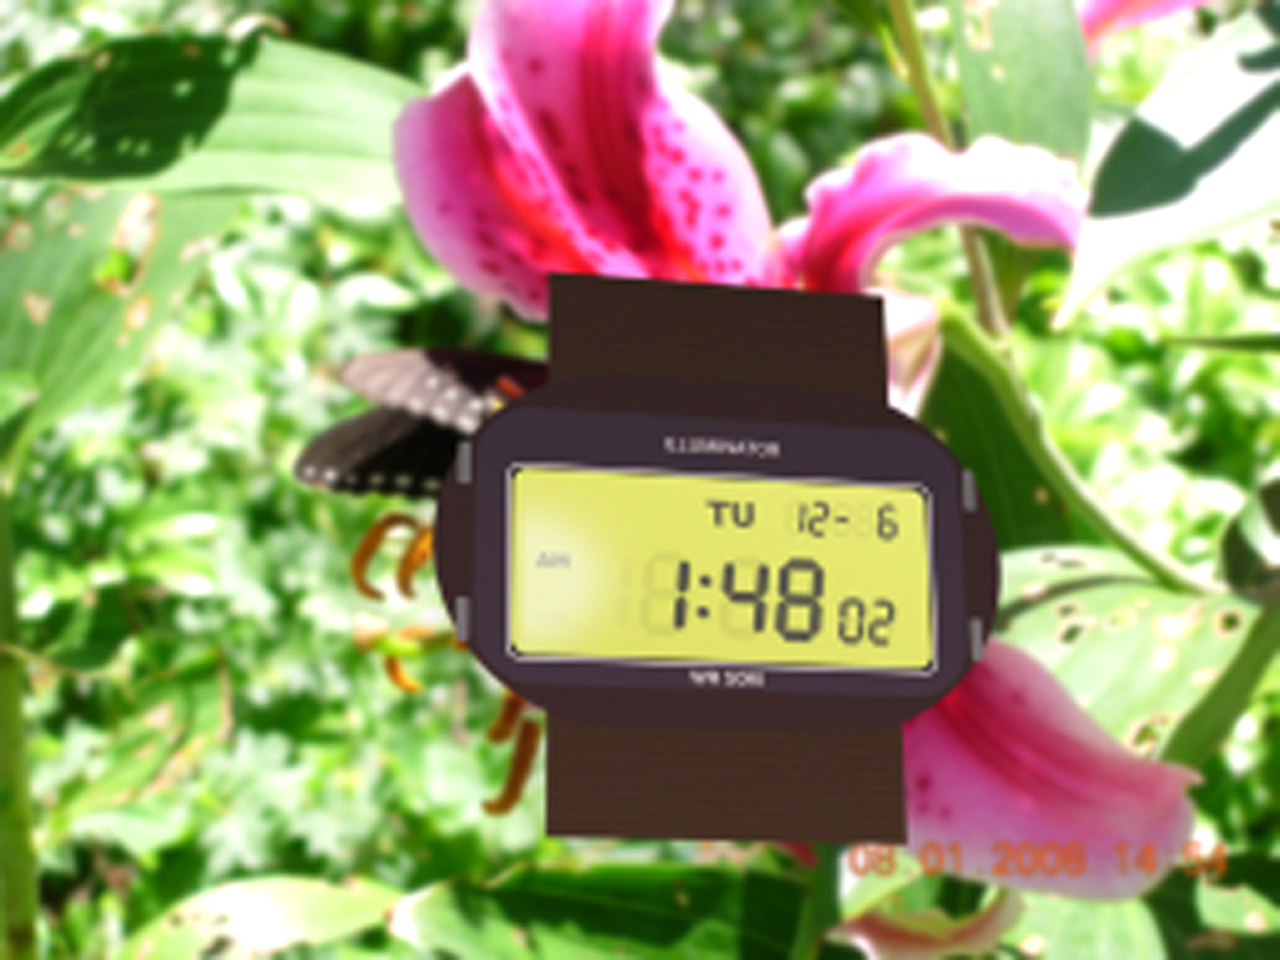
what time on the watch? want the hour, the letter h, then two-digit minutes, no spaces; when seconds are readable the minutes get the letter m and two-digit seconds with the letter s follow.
1h48m02s
